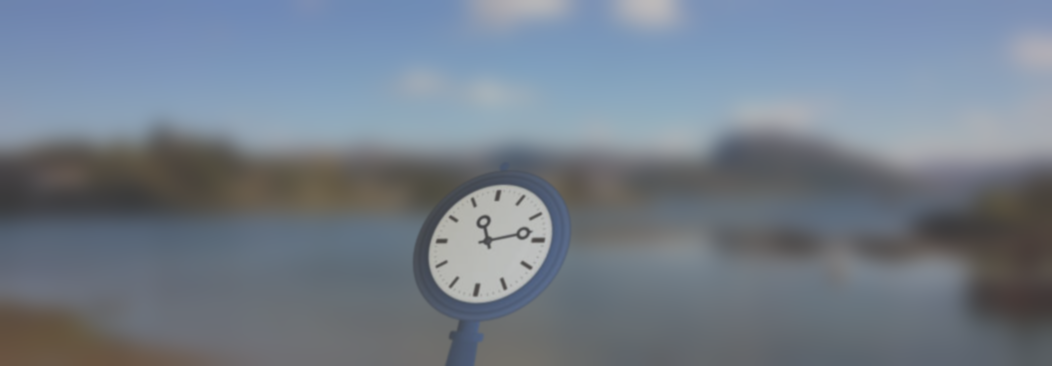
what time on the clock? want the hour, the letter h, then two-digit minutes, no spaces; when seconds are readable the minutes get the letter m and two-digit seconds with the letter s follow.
11h13
